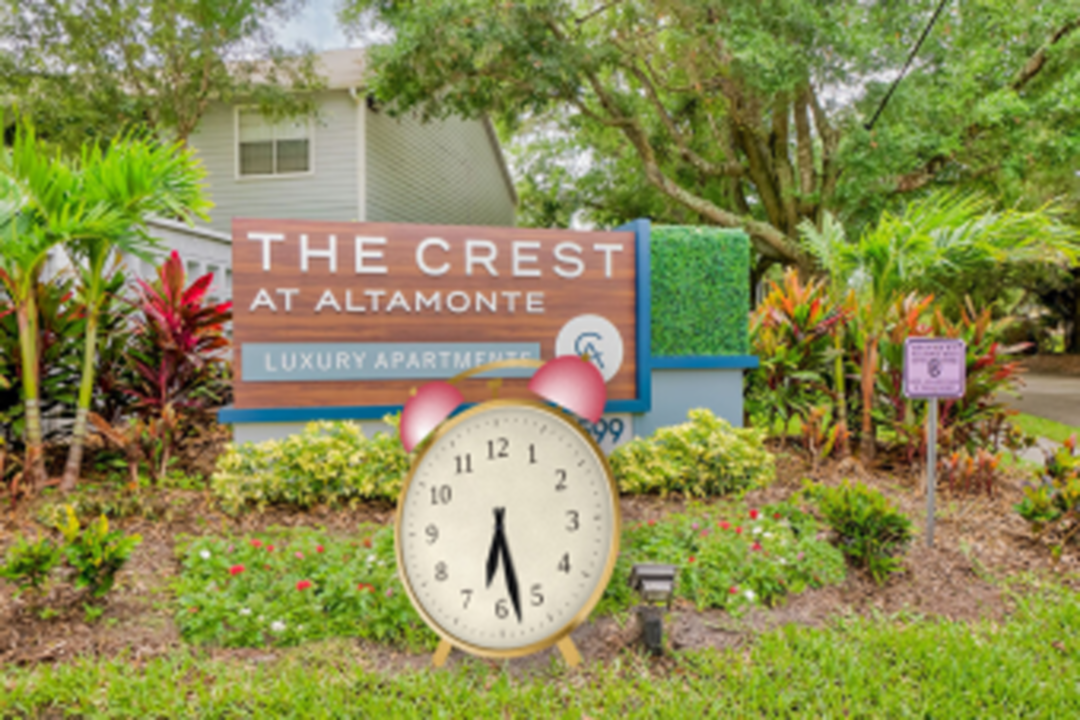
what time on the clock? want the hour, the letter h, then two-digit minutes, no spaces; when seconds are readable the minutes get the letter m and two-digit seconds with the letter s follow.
6h28
